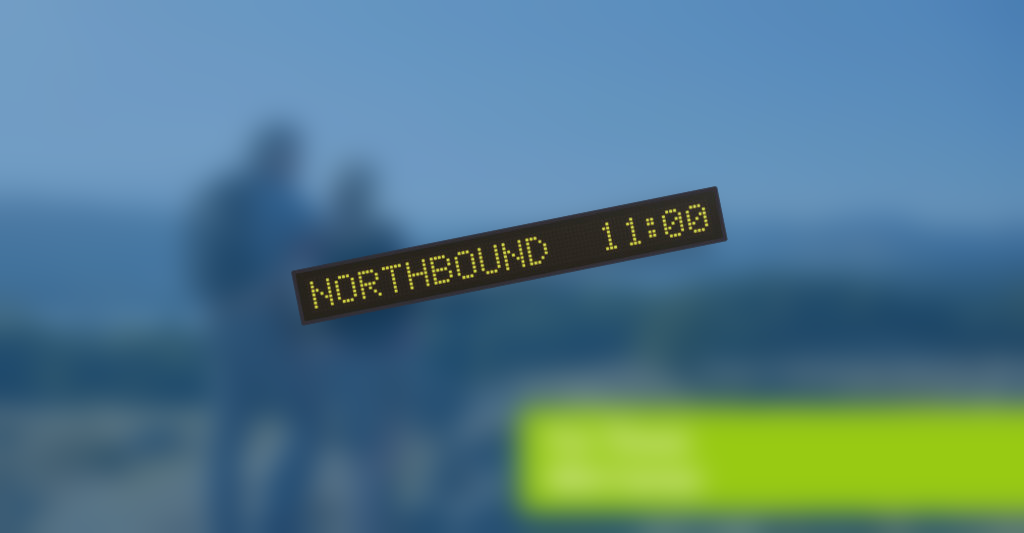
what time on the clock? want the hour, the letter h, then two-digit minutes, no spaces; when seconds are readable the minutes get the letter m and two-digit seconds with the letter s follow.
11h00
